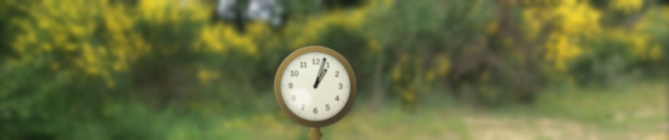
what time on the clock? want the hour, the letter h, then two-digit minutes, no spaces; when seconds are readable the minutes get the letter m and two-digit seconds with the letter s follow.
1h03
